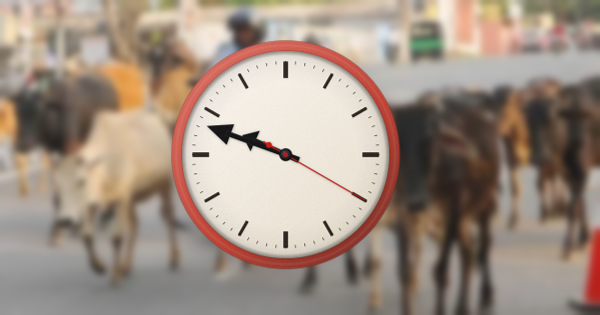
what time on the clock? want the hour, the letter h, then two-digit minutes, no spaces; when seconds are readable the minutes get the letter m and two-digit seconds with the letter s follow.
9h48m20s
